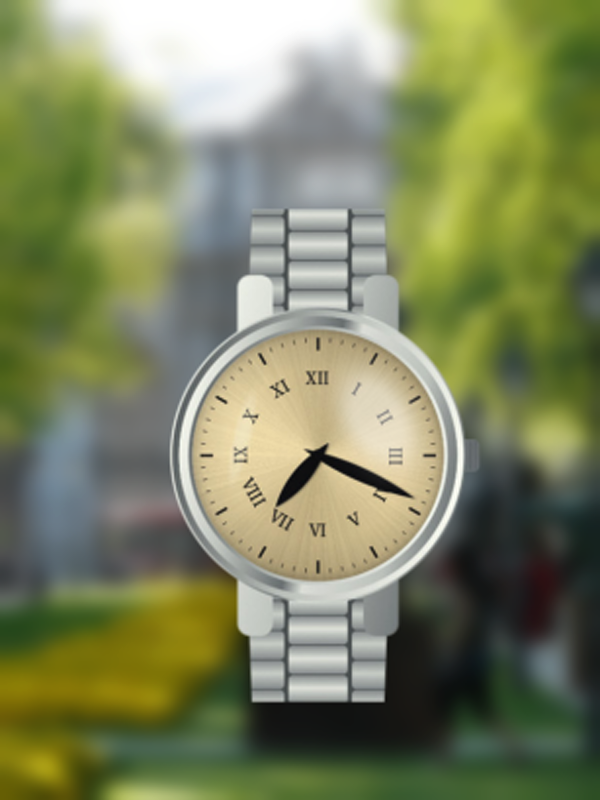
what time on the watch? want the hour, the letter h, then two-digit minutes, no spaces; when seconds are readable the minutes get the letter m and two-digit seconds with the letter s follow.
7h19
